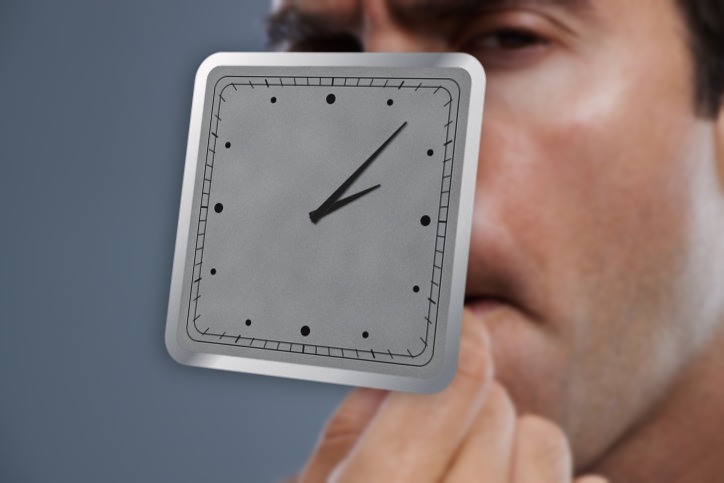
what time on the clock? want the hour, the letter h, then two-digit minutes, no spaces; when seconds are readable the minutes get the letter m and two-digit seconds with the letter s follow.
2h07
